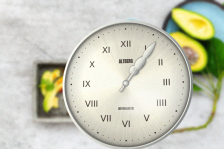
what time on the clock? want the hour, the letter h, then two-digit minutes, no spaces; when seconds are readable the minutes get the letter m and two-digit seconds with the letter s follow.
1h06
